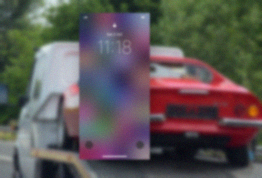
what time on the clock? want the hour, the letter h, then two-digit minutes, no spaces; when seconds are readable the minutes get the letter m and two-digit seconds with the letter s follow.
11h18
